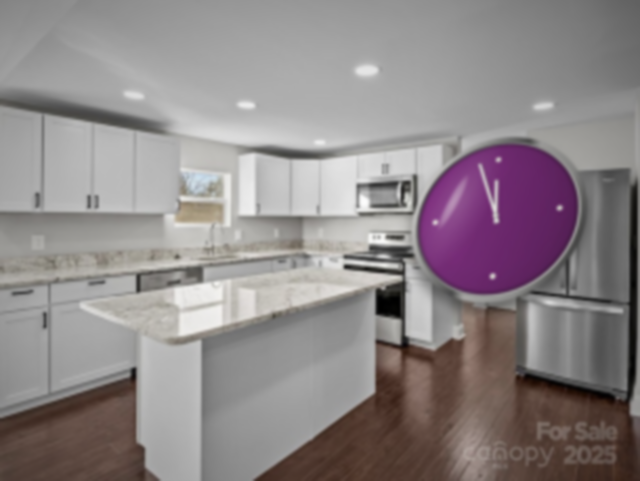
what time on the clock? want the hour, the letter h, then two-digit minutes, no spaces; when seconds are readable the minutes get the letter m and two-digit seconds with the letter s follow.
11h57
